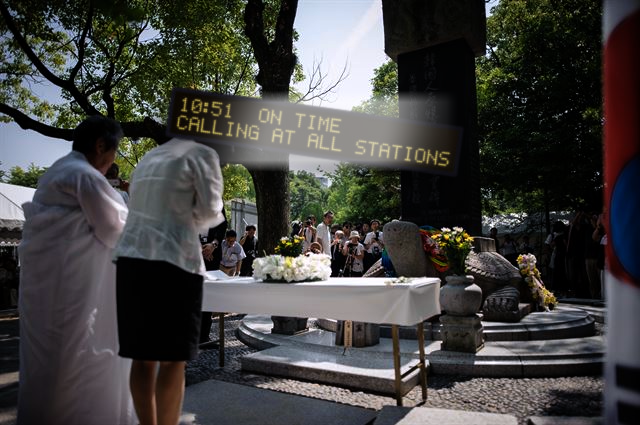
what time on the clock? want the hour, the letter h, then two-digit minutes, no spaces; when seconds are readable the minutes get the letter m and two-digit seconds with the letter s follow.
10h51
